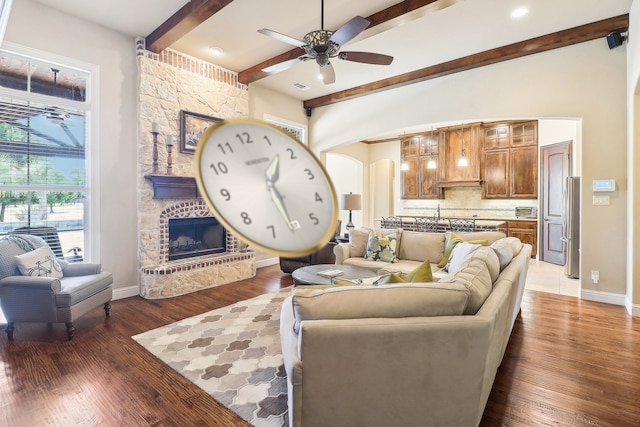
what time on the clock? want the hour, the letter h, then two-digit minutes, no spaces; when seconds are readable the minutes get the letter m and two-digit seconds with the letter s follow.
1h31
